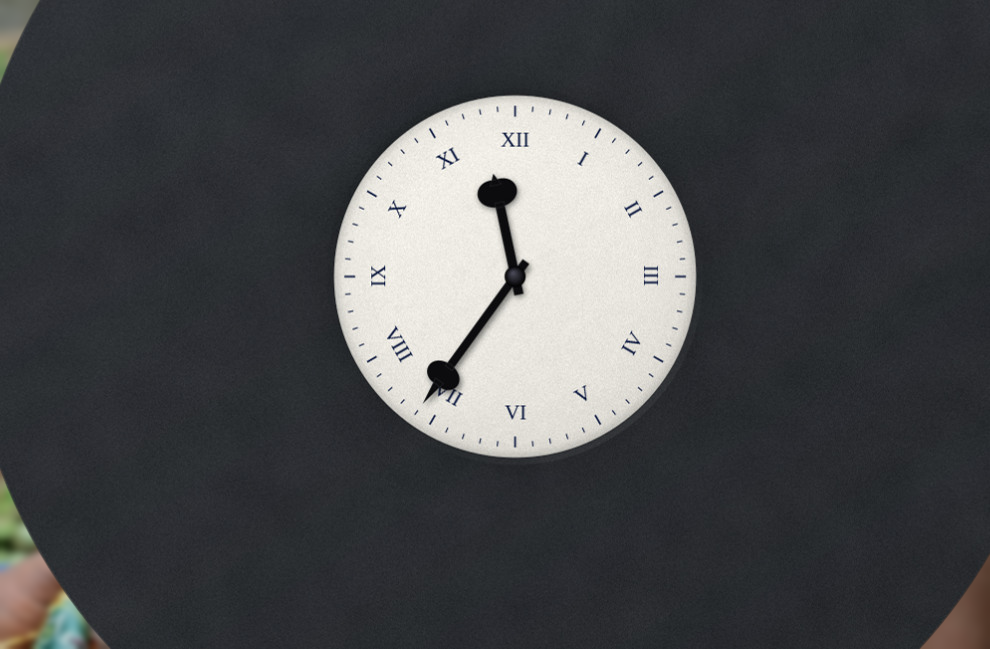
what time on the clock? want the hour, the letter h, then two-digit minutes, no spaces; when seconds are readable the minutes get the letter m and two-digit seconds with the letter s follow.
11h36
